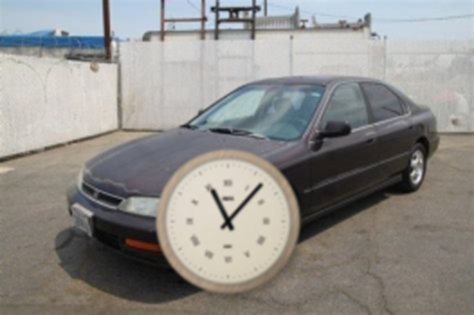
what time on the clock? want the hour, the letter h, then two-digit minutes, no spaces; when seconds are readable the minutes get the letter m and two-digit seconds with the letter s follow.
11h07
